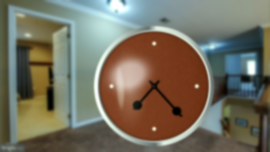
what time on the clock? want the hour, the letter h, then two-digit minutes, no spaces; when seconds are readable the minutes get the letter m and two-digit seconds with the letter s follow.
7h23
